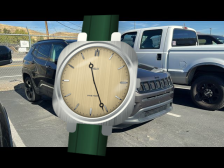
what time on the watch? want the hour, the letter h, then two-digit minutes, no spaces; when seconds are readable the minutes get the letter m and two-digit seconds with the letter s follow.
11h26
